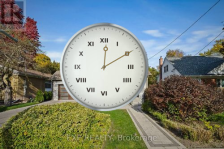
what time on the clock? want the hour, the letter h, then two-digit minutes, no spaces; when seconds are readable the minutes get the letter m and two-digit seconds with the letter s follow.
12h10
